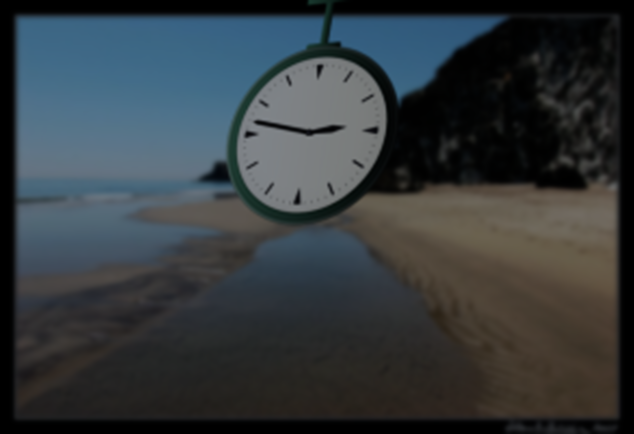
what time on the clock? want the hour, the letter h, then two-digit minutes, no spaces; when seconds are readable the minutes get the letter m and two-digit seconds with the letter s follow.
2h47
